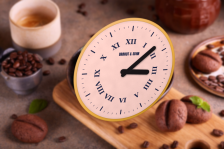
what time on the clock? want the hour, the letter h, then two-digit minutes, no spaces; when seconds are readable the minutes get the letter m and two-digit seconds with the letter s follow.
3h08
